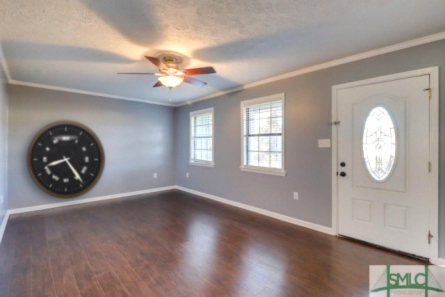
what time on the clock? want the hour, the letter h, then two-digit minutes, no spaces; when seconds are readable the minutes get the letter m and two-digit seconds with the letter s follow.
8h24
